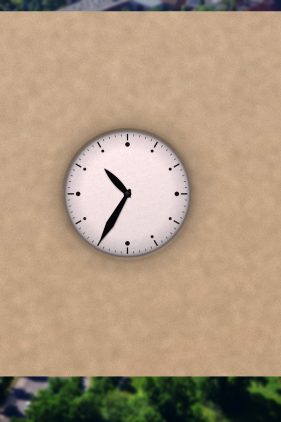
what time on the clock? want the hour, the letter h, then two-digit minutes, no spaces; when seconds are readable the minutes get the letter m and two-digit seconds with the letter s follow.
10h35
